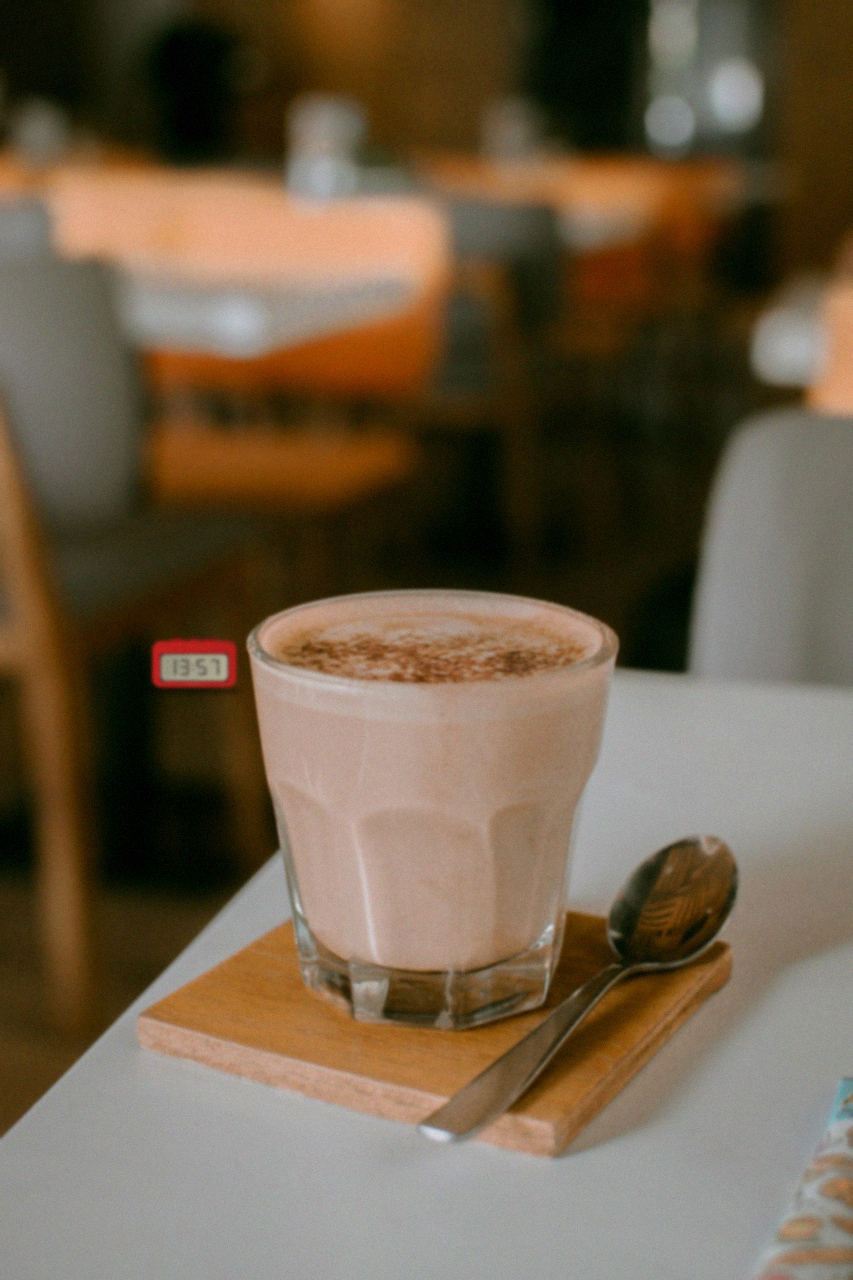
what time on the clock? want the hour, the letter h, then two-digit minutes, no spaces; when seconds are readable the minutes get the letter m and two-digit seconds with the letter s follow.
13h57
